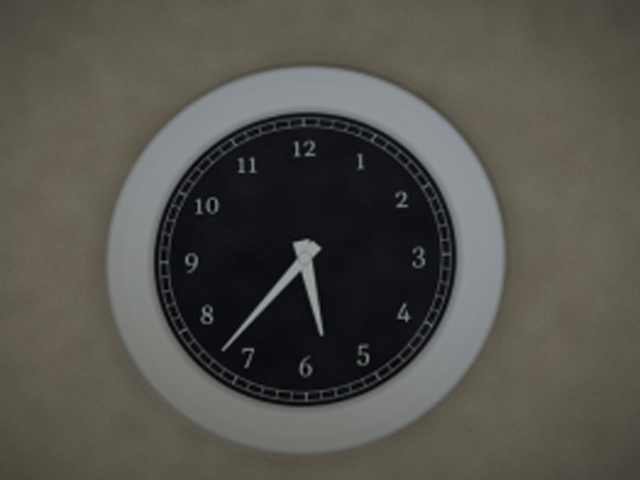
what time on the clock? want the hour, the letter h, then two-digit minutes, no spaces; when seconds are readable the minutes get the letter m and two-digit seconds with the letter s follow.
5h37
